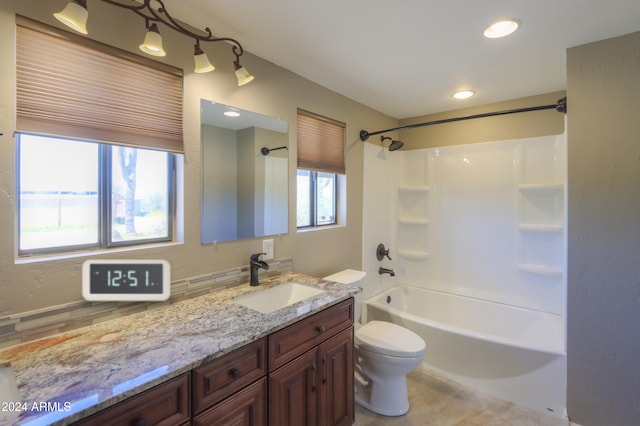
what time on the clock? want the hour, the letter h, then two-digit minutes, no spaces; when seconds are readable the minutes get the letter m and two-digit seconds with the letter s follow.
12h51
